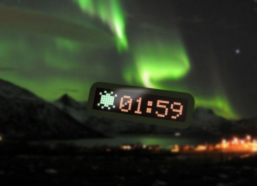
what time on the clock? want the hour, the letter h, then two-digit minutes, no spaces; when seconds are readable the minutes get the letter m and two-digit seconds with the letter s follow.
1h59
